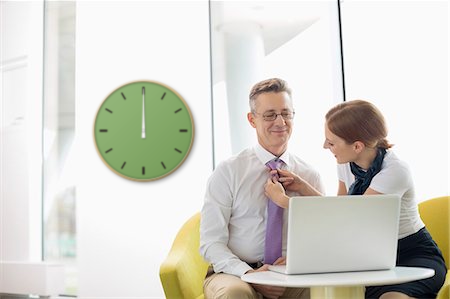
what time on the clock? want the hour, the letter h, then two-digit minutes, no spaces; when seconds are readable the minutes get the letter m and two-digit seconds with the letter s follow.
12h00
